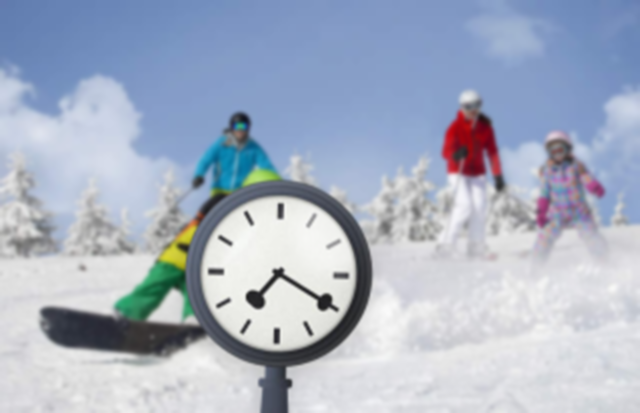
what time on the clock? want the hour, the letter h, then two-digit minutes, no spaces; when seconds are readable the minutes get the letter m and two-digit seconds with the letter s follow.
7h20
